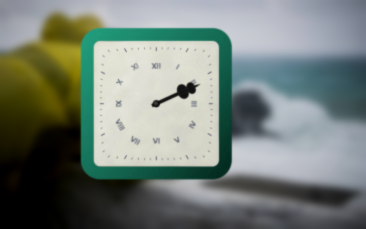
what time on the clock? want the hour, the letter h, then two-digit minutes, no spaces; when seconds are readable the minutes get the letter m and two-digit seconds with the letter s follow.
2h11
